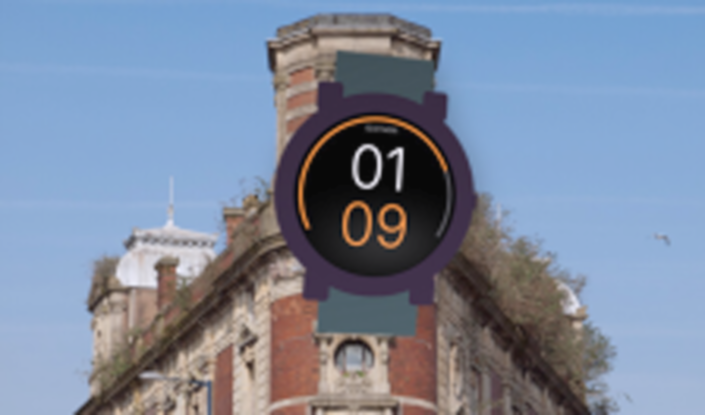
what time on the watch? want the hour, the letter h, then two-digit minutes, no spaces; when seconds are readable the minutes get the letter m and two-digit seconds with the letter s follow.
1h09
